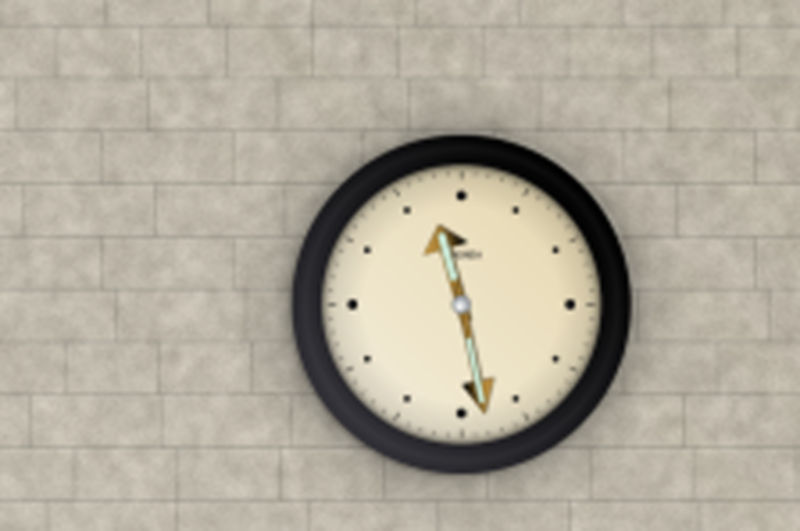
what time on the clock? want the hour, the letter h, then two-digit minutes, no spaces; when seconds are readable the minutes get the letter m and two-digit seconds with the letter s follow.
11h28
